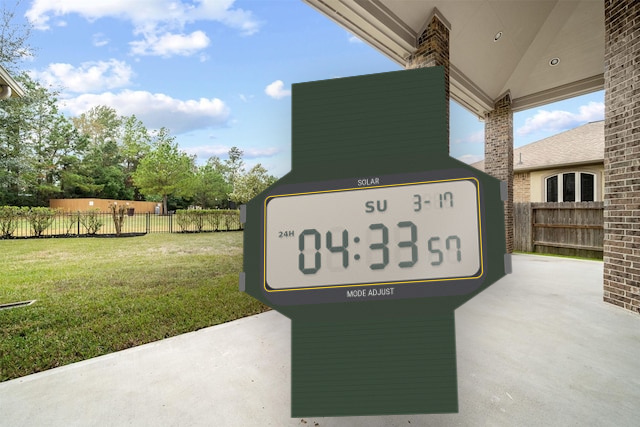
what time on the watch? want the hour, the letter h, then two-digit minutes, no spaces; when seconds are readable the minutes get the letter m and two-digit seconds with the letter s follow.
4h33m57s
